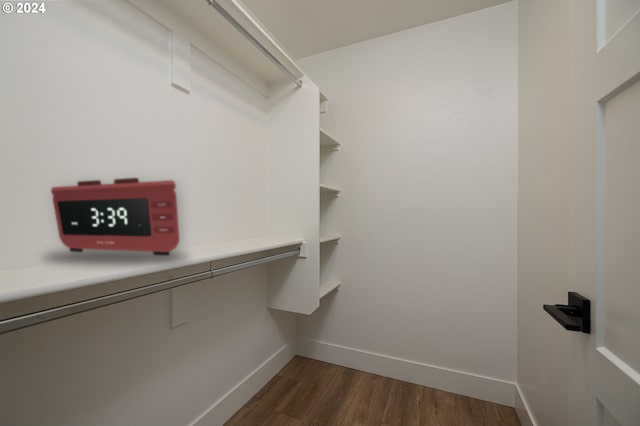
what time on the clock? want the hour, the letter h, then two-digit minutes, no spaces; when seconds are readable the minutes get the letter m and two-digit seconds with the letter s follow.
3h39
